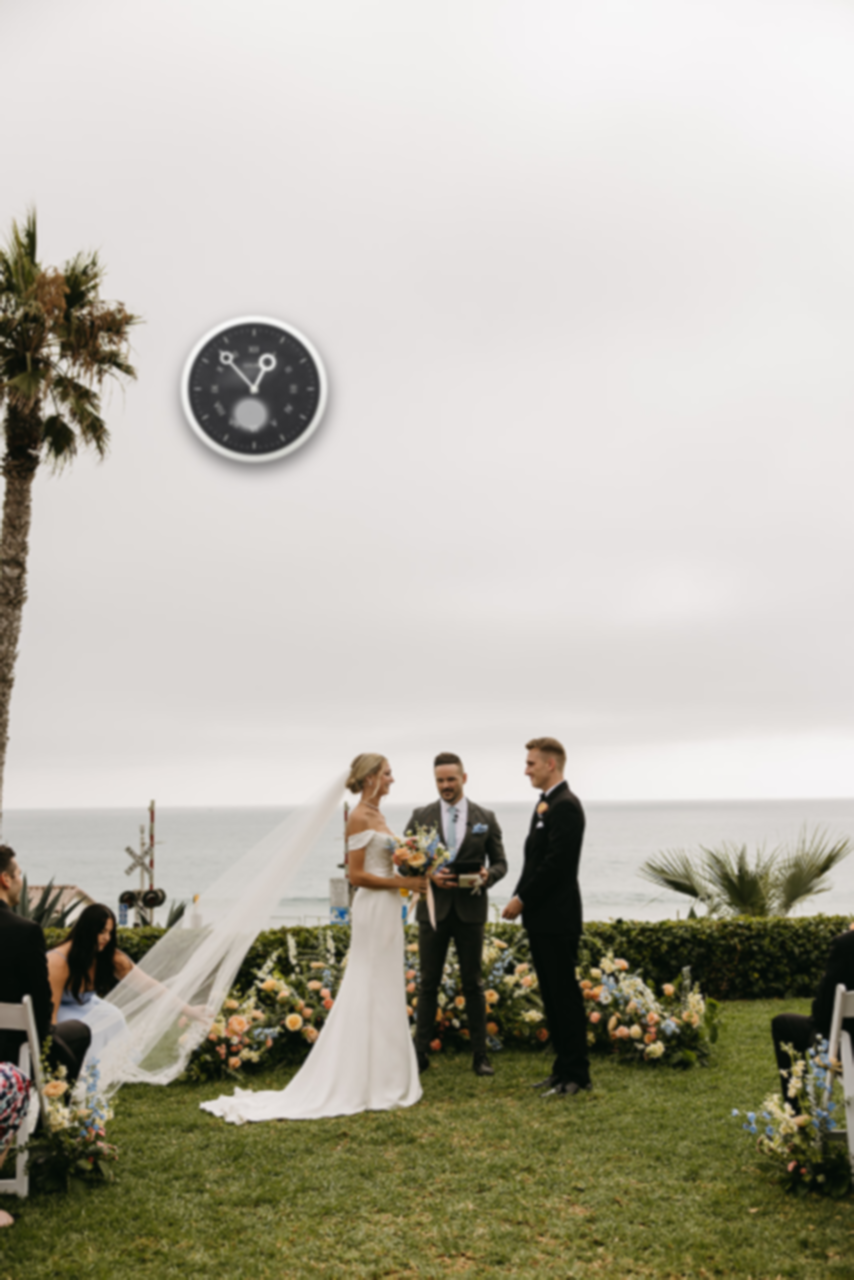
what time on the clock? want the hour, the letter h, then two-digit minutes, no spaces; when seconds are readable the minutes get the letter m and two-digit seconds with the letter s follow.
12h53
